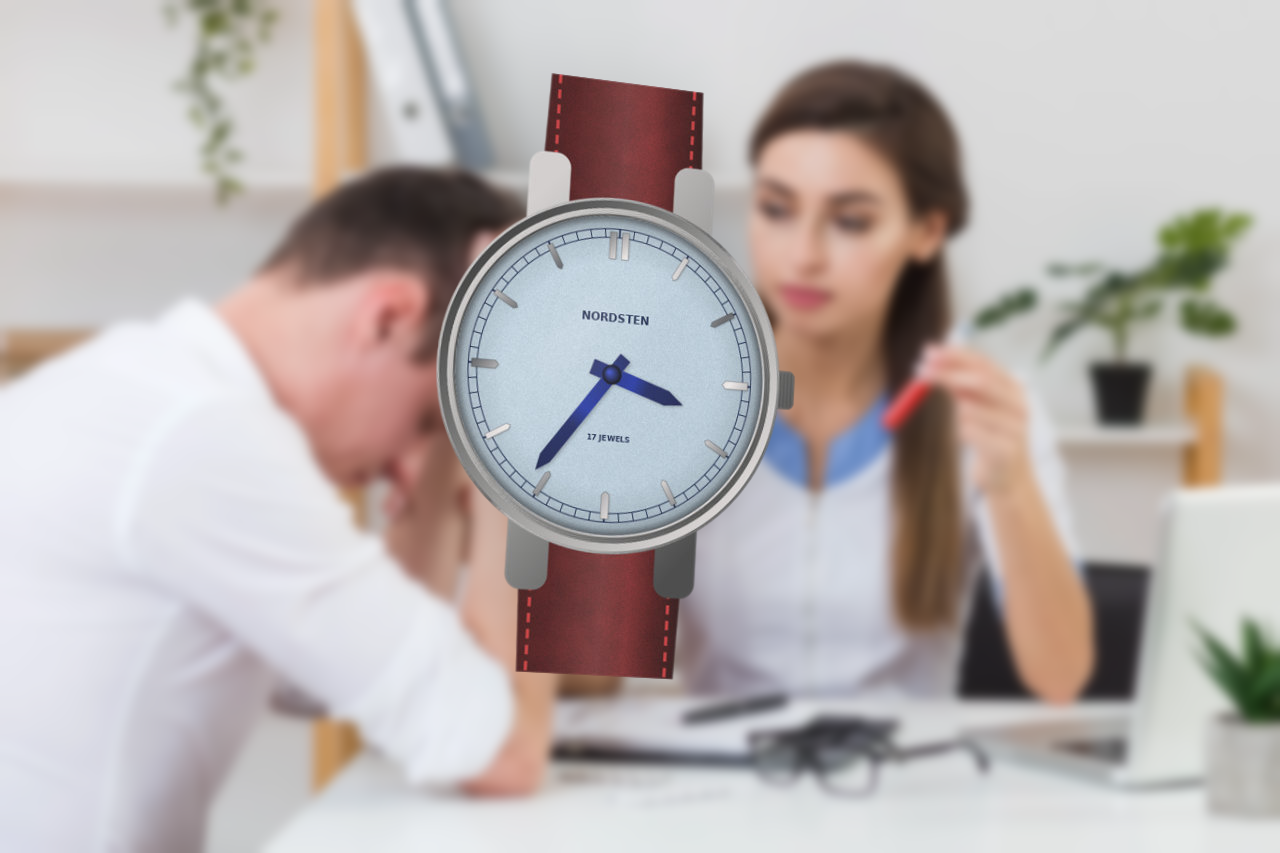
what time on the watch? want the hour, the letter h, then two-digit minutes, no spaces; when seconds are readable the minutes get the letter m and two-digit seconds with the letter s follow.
3h36
